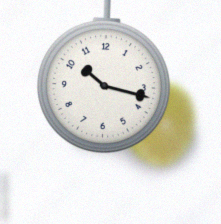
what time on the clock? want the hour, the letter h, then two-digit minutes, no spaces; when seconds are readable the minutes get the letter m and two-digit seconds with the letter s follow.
10h17
